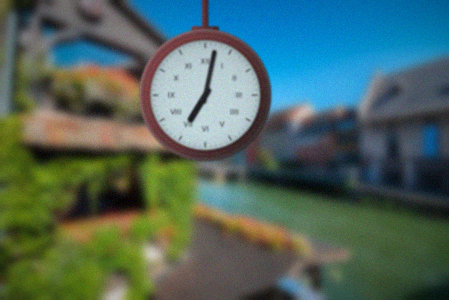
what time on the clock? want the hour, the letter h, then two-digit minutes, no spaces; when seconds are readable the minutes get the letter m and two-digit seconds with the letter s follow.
7h02
